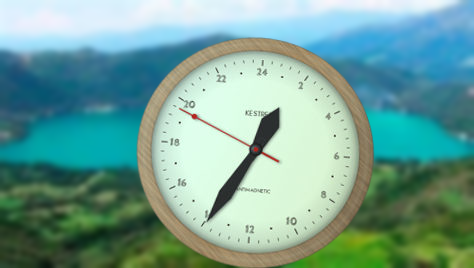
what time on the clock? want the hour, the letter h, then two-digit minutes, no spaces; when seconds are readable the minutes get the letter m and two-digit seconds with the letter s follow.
1h34m49s
